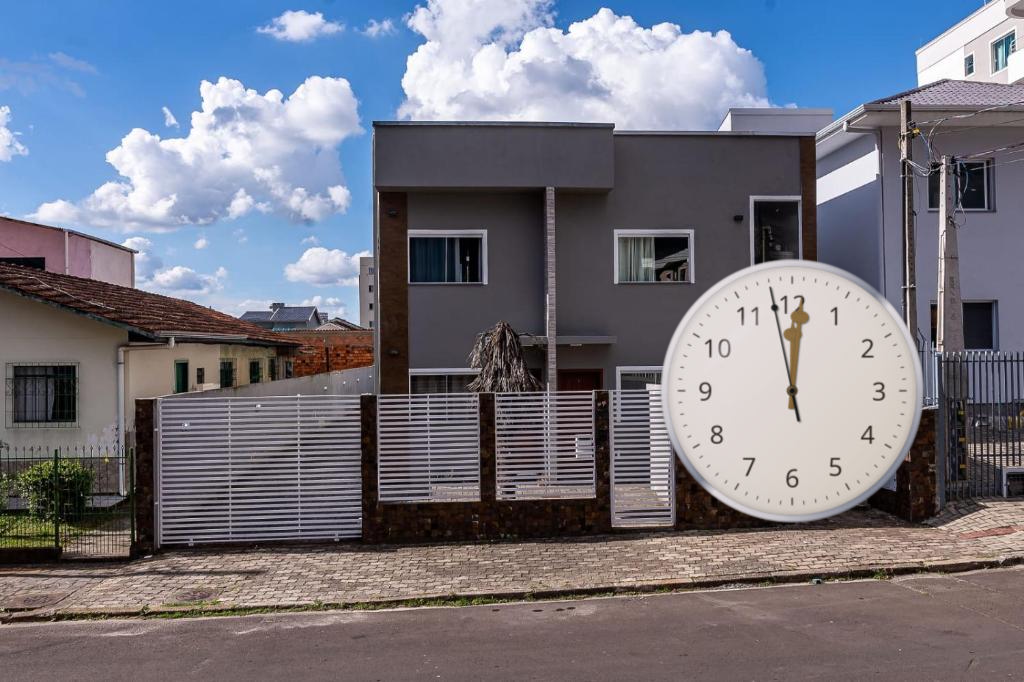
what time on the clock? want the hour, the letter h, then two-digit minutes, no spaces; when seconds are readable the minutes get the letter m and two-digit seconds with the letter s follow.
12h00m58s
